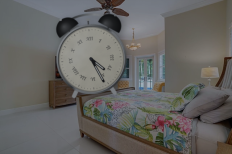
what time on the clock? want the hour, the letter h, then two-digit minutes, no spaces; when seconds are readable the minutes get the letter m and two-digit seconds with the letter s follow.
4h26
